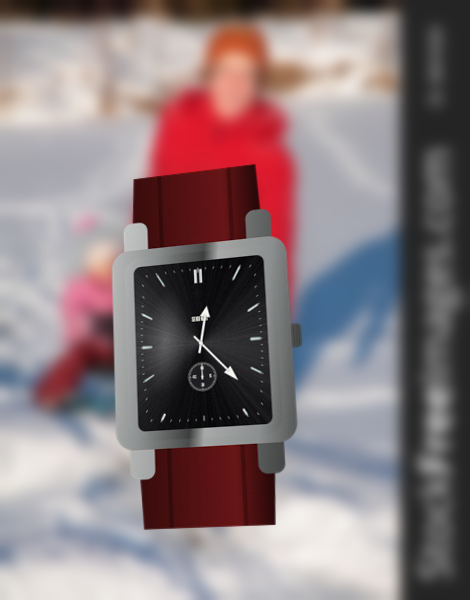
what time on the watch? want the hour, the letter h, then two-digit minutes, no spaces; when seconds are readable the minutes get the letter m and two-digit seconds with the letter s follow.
12h23
